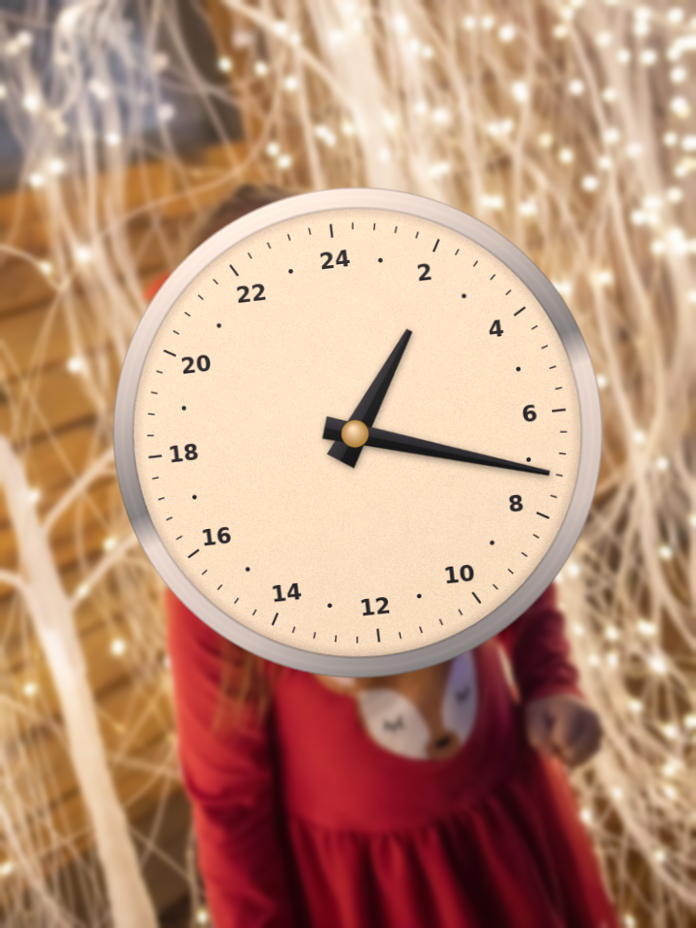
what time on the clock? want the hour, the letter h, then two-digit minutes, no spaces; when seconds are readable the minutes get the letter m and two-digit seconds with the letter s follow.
2h18
